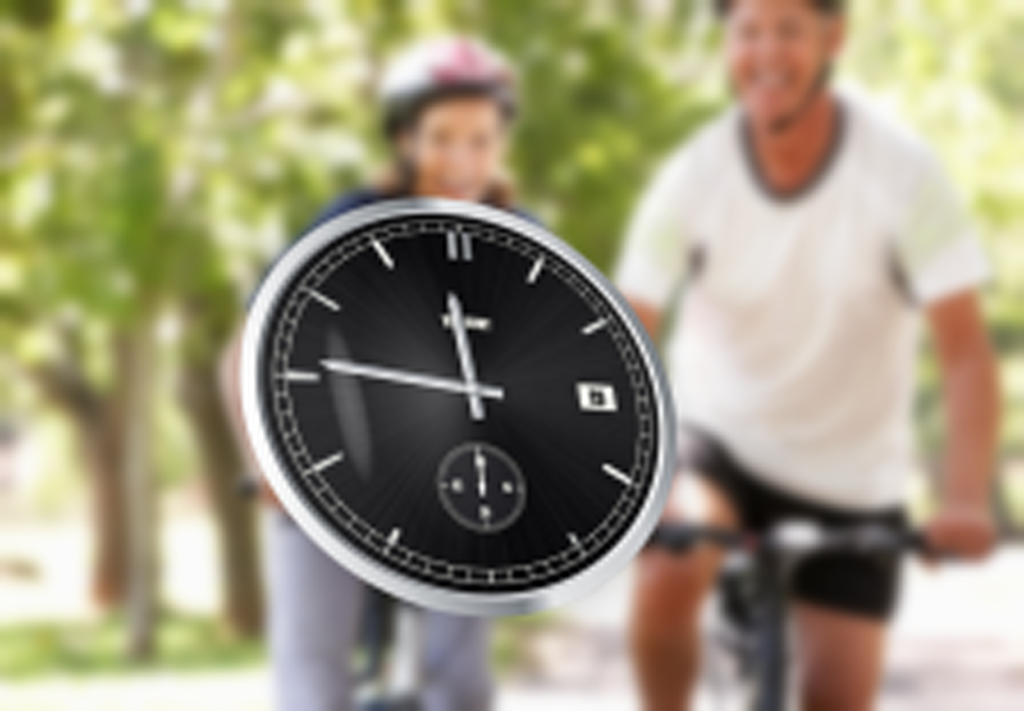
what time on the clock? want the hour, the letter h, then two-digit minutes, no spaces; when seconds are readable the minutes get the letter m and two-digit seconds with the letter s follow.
11h46
